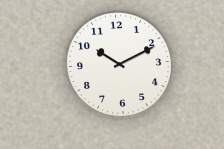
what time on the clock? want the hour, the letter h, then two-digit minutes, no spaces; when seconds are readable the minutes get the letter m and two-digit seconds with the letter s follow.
10h11
